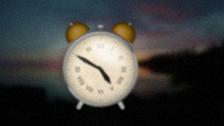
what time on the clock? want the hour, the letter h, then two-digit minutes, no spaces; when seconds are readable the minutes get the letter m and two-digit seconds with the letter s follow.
4h50
